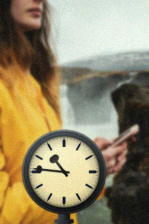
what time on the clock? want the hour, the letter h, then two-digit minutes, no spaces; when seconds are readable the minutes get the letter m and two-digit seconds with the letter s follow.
10h46
